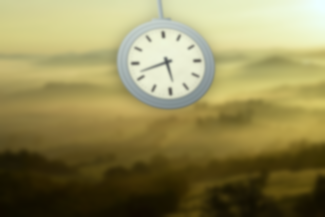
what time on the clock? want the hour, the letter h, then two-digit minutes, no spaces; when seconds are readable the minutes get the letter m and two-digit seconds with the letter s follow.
5h42
